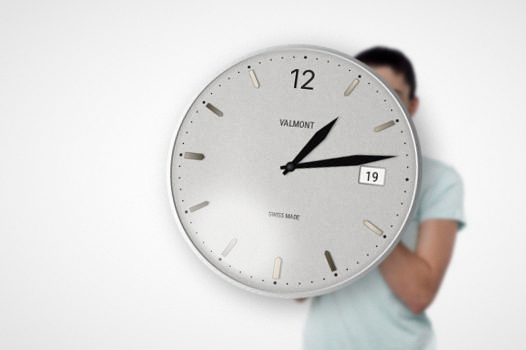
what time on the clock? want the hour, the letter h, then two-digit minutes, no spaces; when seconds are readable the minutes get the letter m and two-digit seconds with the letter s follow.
1h13
